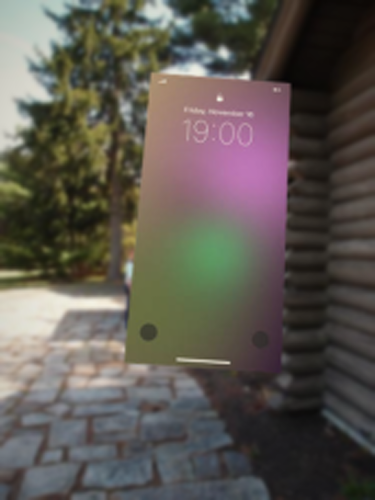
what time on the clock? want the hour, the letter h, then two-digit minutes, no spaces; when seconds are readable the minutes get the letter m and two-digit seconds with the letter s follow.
19h00
